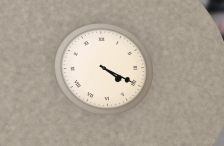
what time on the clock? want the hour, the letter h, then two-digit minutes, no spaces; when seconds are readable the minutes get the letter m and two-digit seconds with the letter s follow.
4h20
